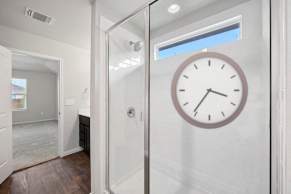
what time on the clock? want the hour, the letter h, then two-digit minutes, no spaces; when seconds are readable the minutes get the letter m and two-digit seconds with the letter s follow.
3h36
